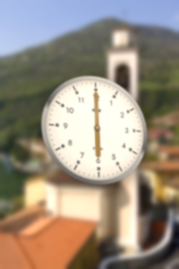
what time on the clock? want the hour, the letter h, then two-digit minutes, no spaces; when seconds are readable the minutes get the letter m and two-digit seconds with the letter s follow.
6h00
